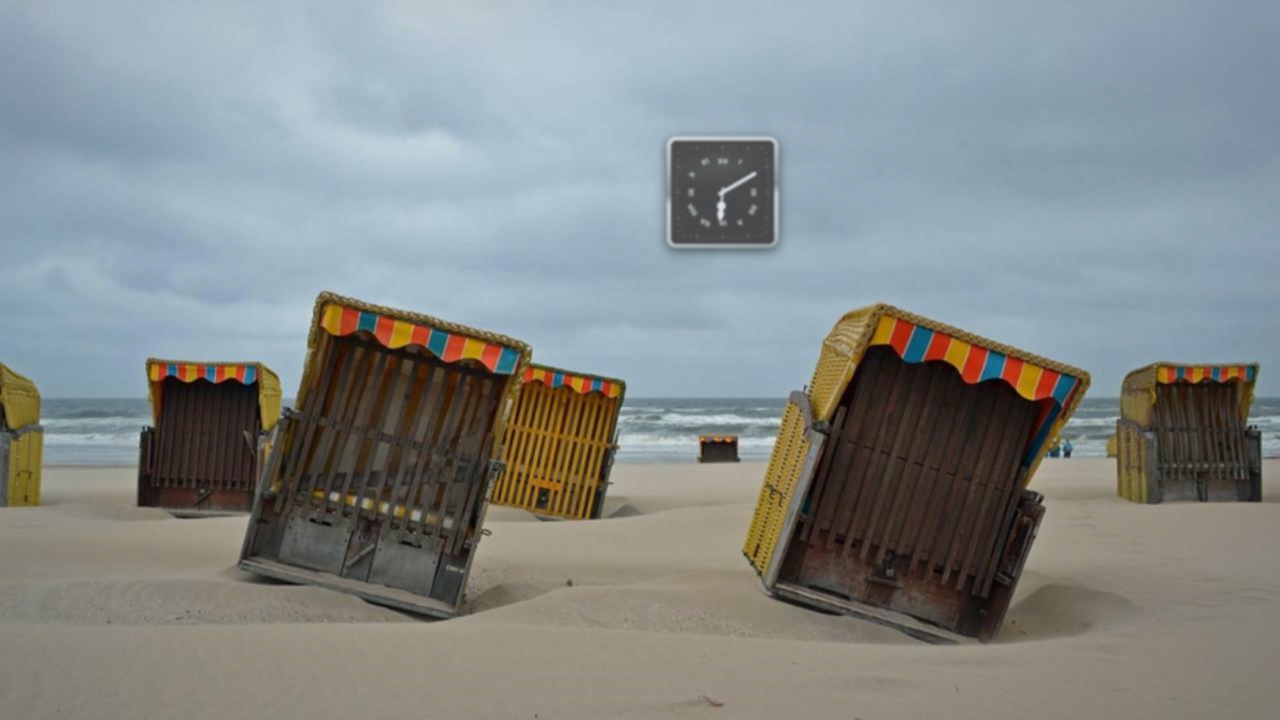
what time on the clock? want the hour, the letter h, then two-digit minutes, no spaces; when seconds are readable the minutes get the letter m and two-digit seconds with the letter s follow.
6h10
